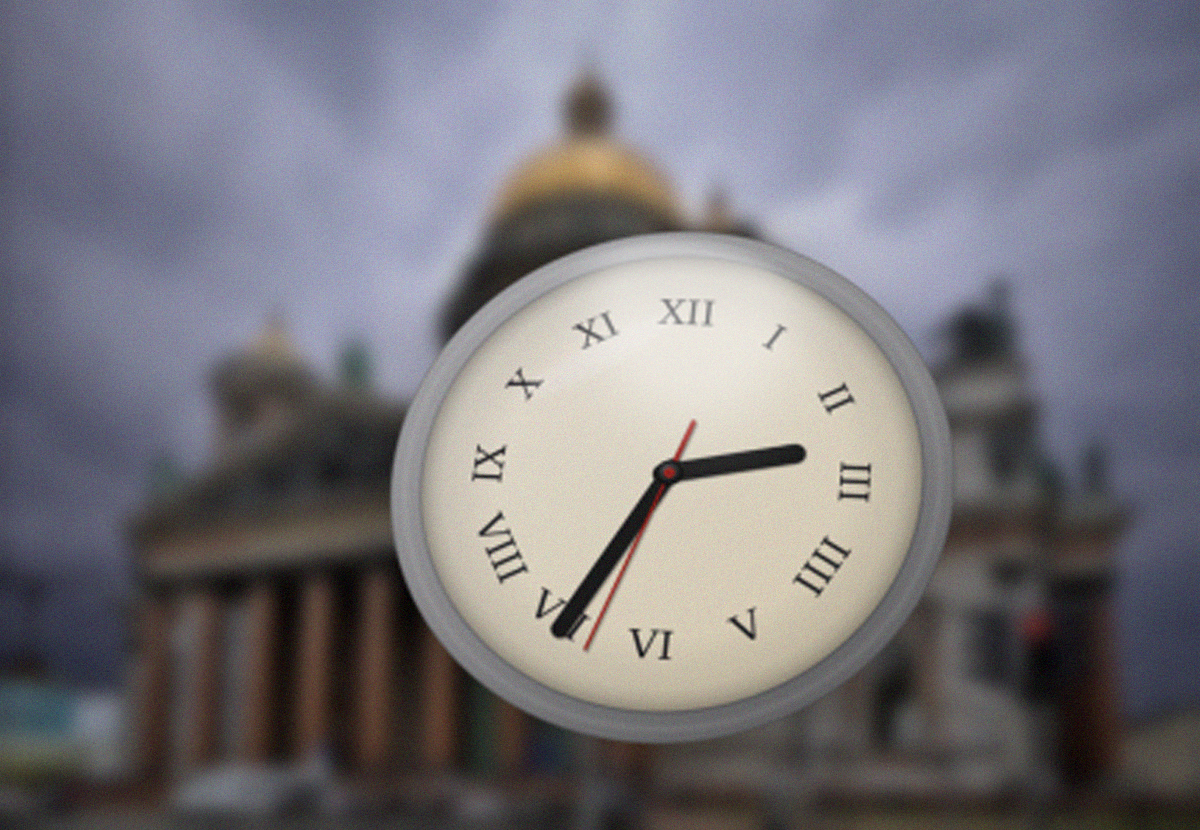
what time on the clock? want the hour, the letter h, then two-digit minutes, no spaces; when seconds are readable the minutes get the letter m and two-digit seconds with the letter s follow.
2h34m33s
